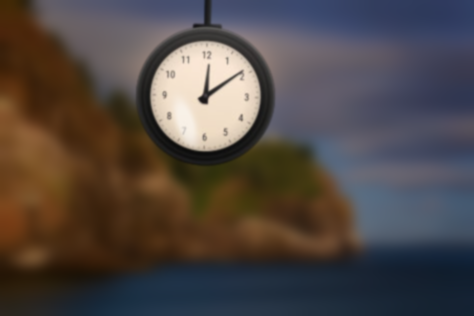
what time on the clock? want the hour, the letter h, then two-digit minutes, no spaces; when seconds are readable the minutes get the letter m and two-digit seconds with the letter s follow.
12h09
